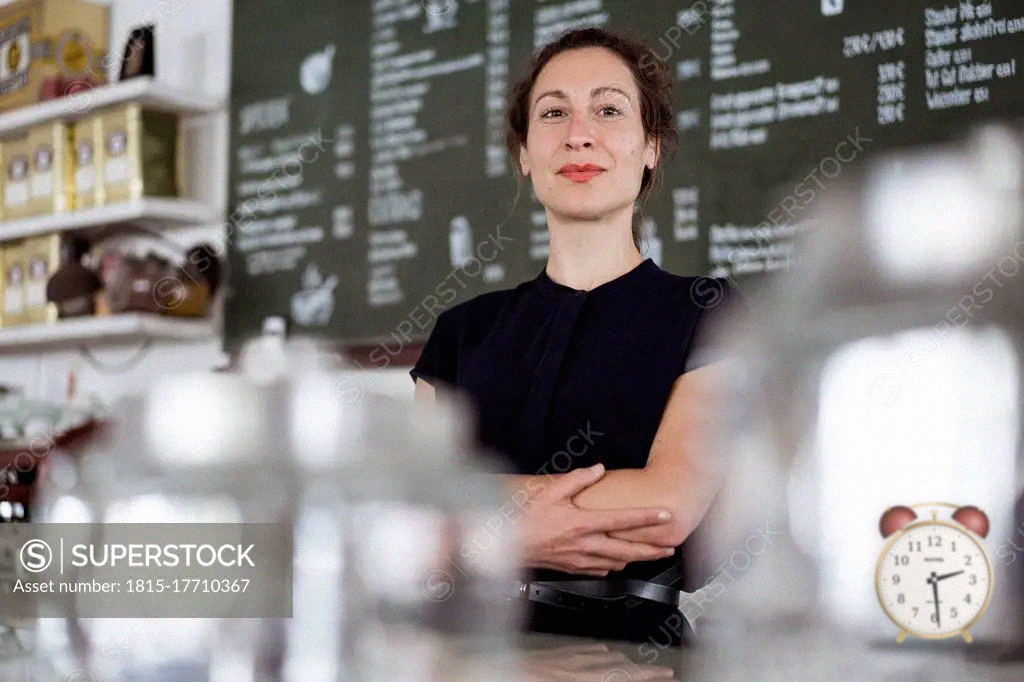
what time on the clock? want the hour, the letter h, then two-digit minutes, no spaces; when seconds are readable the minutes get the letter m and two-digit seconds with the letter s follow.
2h29
